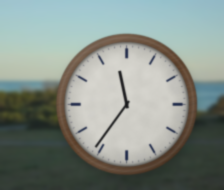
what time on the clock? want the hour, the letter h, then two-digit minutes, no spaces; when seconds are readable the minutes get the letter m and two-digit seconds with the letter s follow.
11h36
